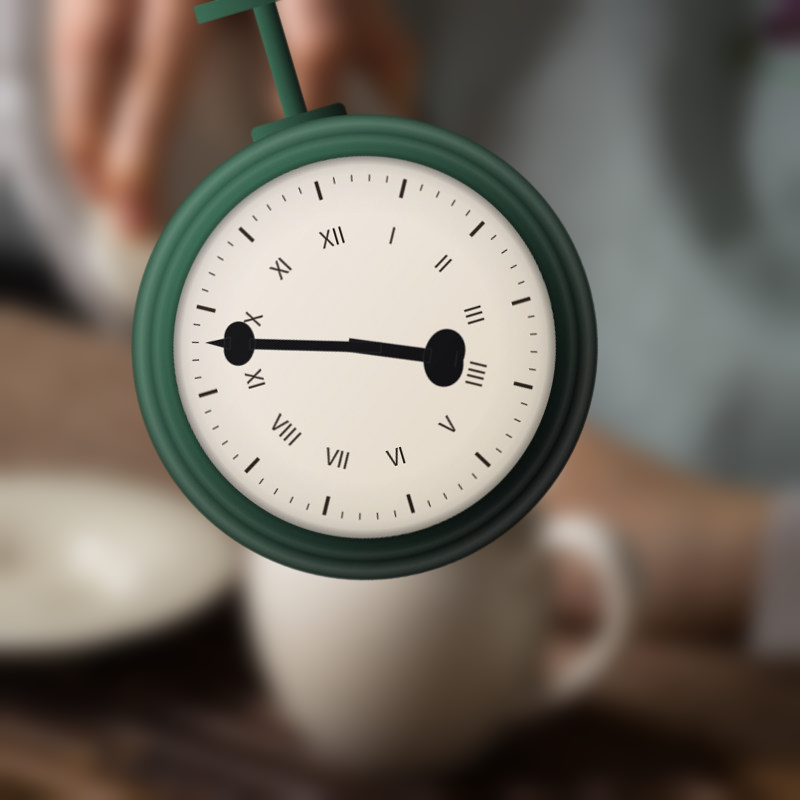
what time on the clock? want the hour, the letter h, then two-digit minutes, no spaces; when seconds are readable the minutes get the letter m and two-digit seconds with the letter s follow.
3h48
